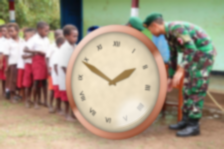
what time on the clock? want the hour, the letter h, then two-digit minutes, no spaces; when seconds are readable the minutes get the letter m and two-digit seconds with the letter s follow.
1h49
